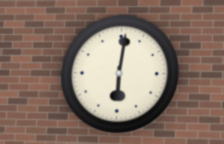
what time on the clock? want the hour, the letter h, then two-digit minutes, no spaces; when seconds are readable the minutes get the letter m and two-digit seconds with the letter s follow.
6h01
